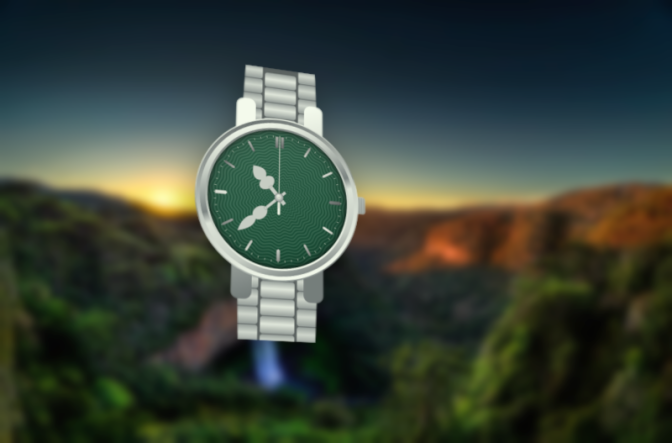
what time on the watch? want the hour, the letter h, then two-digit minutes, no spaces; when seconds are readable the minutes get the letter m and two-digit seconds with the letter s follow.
10h38m00s
